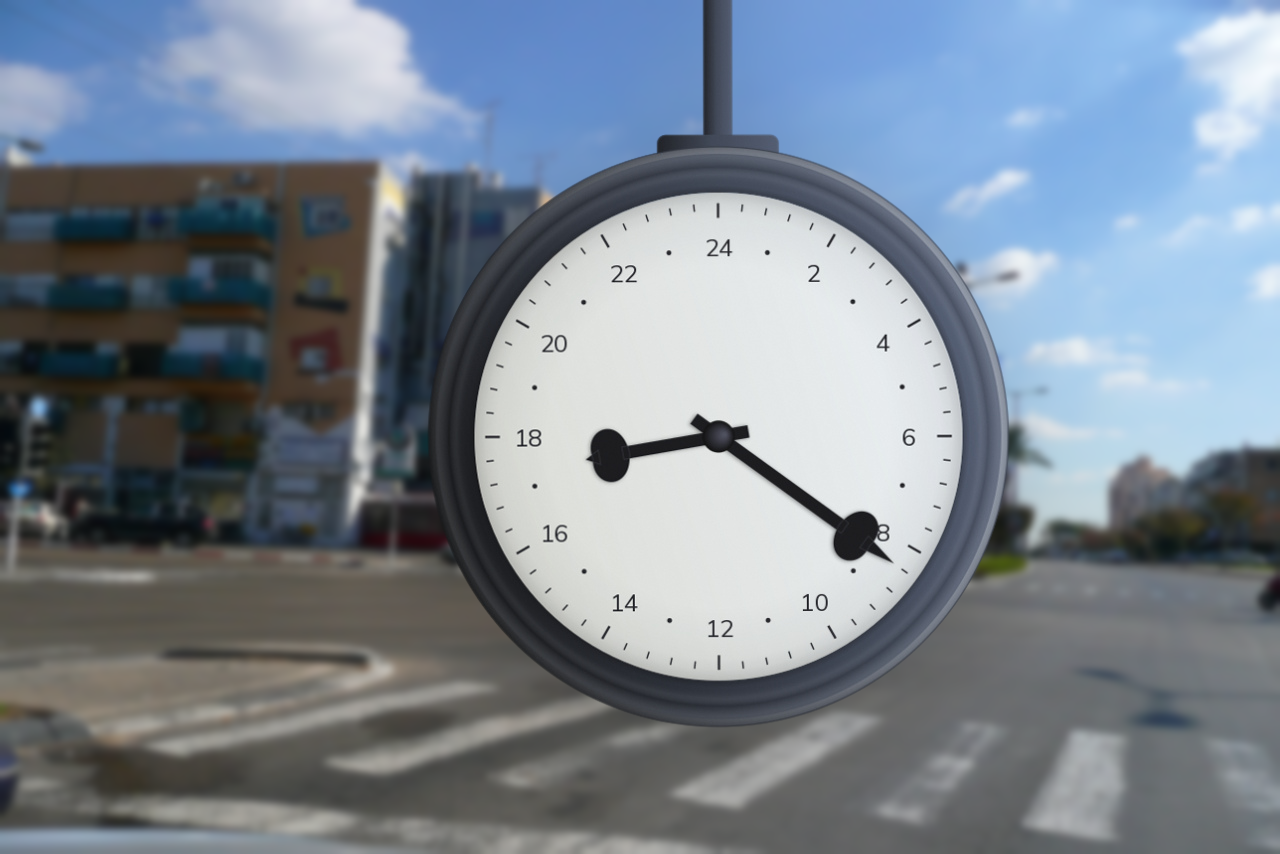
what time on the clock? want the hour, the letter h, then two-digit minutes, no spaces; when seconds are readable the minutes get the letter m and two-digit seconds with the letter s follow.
17h21
